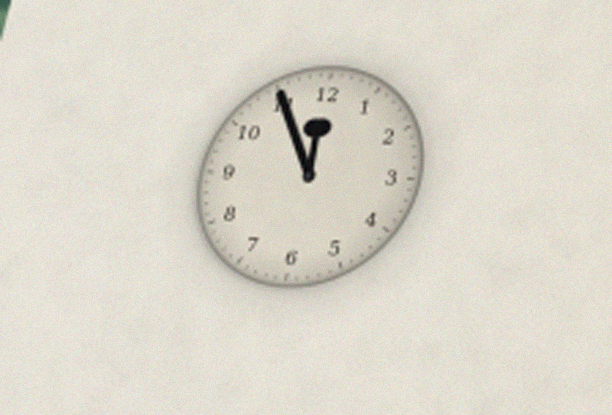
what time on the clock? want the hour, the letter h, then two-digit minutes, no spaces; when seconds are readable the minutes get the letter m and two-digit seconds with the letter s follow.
11h55
